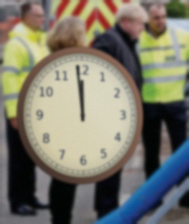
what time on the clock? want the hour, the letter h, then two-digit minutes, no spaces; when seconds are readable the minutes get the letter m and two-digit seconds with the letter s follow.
11h59
